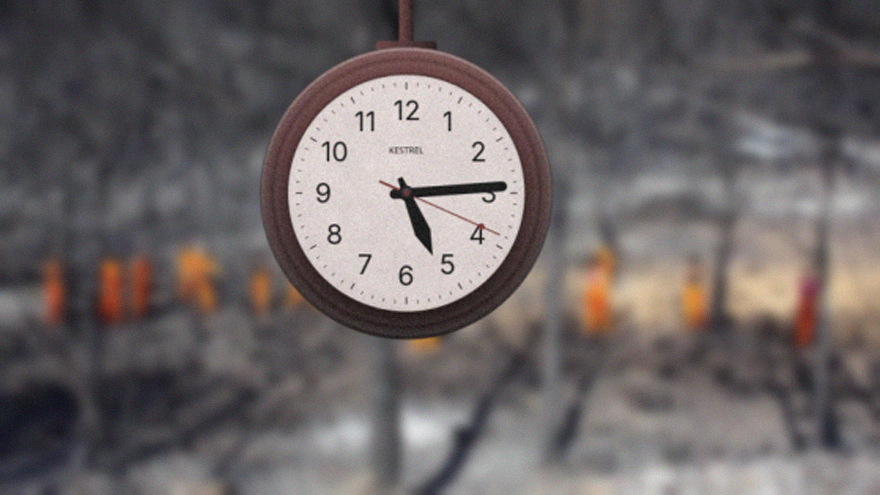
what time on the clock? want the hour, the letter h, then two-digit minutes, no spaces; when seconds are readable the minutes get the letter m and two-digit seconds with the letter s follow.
5h14m19s
